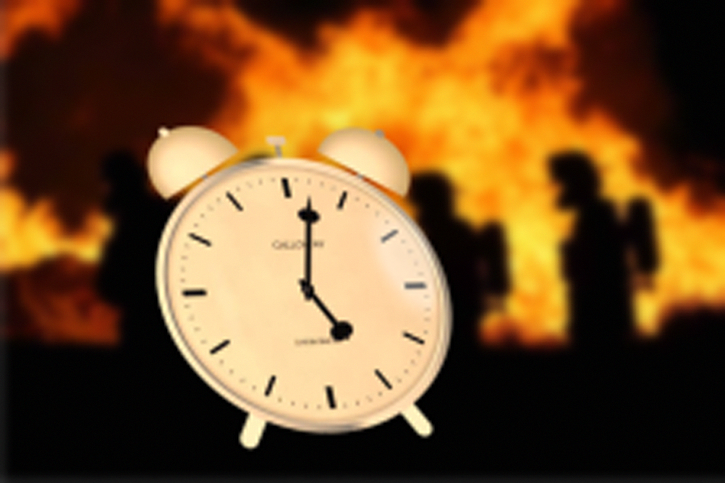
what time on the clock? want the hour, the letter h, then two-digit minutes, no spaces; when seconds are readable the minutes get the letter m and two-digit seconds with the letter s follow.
5h02
